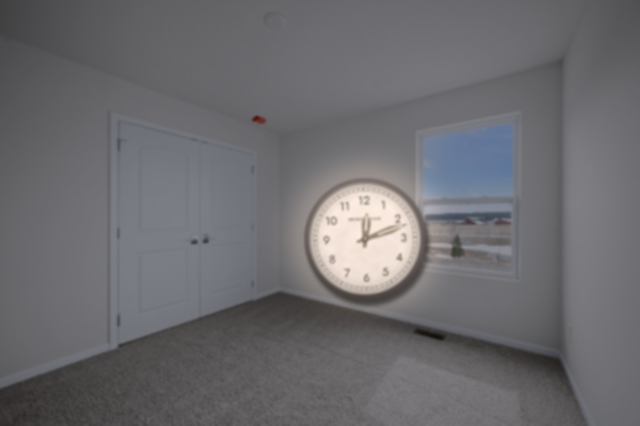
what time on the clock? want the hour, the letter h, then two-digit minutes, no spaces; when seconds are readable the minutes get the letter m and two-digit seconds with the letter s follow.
12h12
